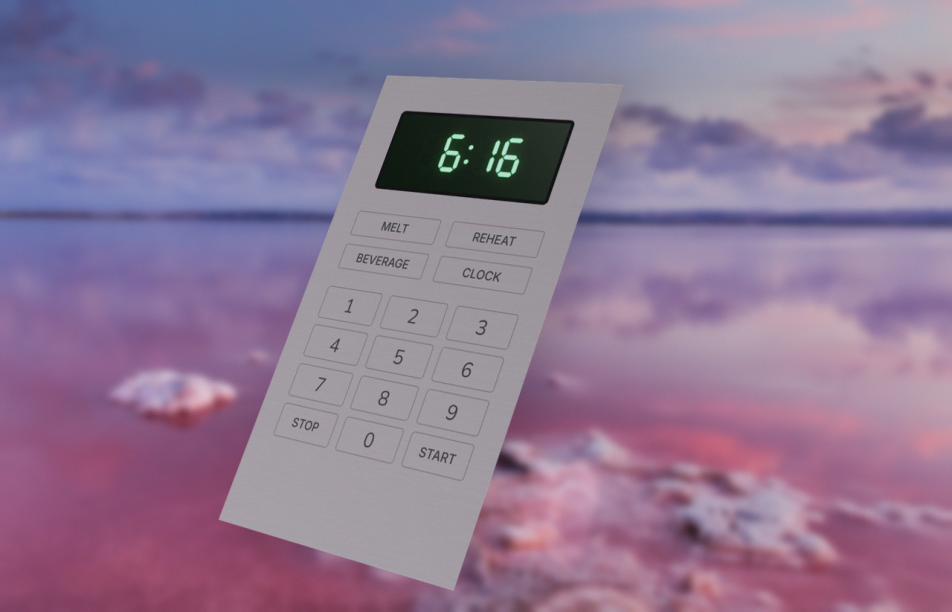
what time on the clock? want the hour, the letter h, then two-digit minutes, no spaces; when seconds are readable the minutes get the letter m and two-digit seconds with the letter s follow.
6h16
